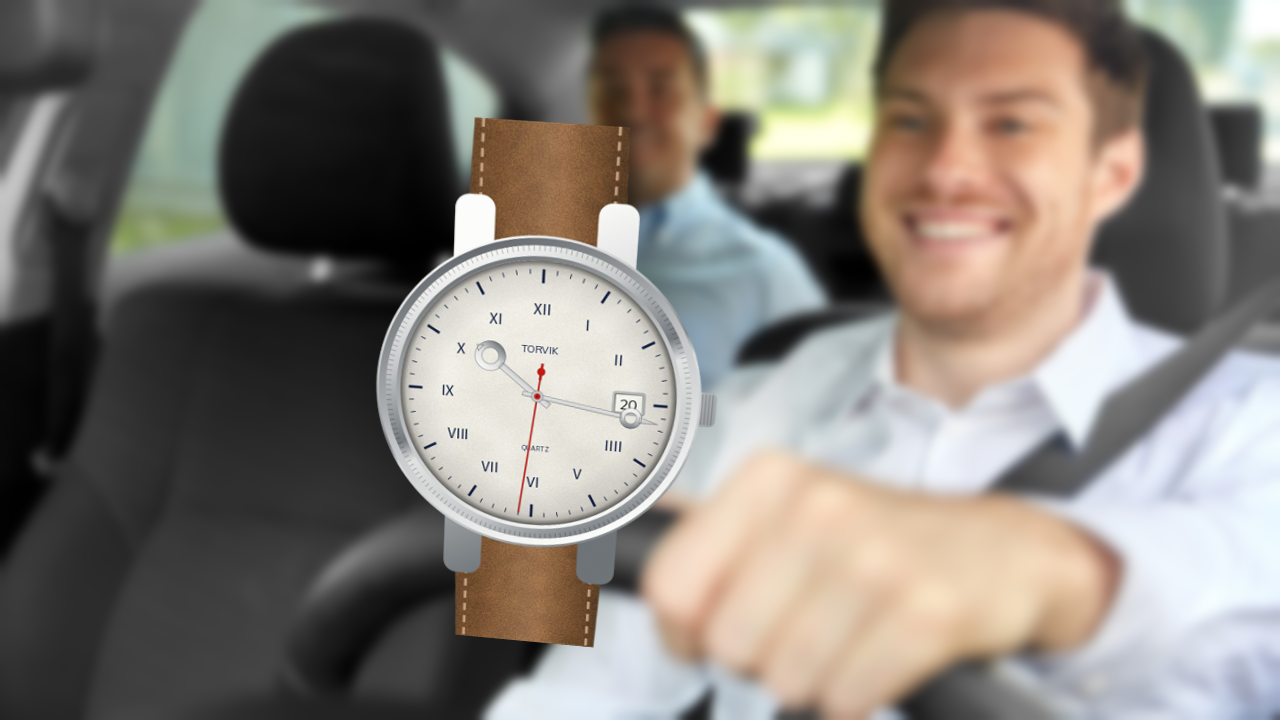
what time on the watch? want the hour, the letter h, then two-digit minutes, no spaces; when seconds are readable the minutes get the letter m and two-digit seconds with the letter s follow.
10h16m31s
